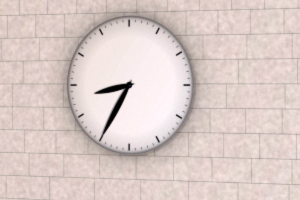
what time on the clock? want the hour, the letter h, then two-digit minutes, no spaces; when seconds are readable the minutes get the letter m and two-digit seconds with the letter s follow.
8h35
